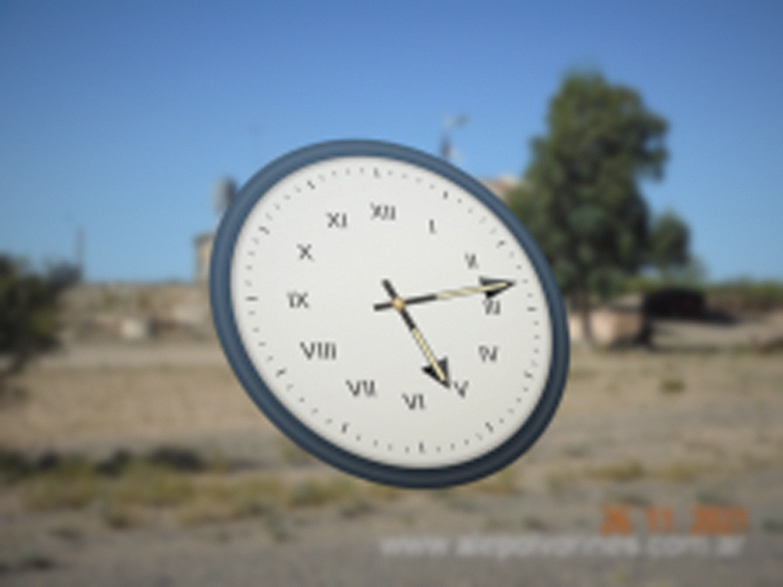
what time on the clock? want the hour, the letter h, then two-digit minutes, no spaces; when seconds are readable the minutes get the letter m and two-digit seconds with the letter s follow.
5h13
